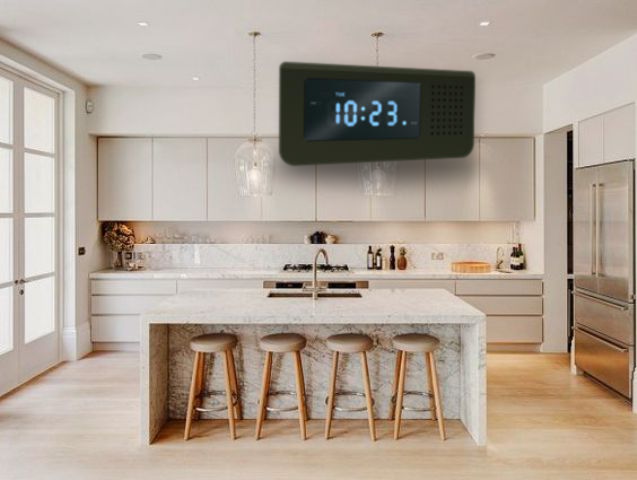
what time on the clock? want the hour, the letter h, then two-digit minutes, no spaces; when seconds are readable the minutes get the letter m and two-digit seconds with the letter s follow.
10h23
